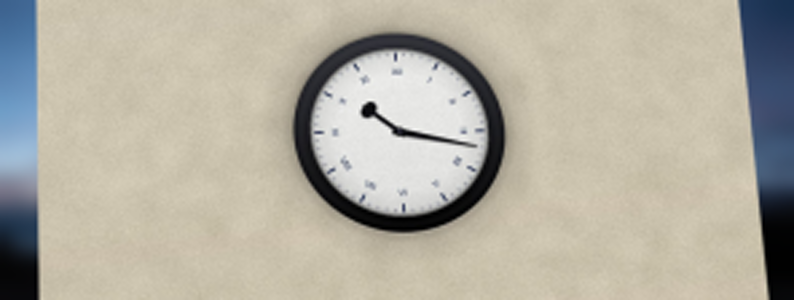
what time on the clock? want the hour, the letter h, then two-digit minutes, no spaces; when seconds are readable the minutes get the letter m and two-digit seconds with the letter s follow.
10h17
